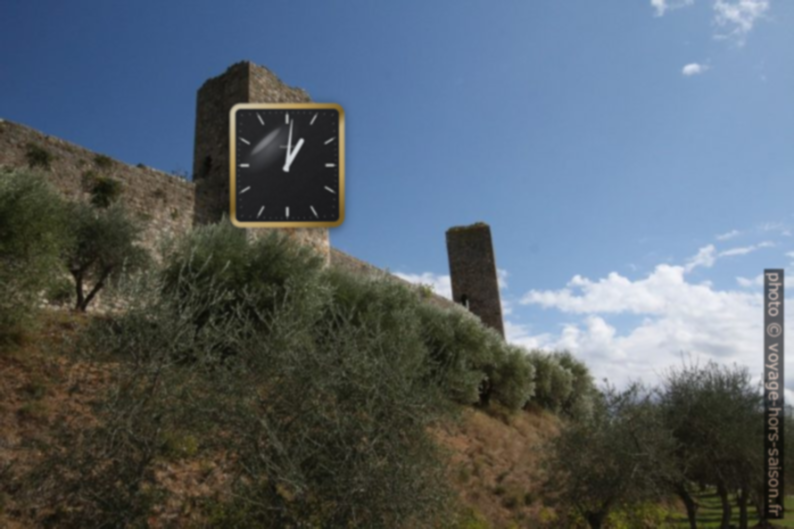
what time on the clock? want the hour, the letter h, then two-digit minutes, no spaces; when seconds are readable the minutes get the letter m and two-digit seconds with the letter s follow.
1h01
